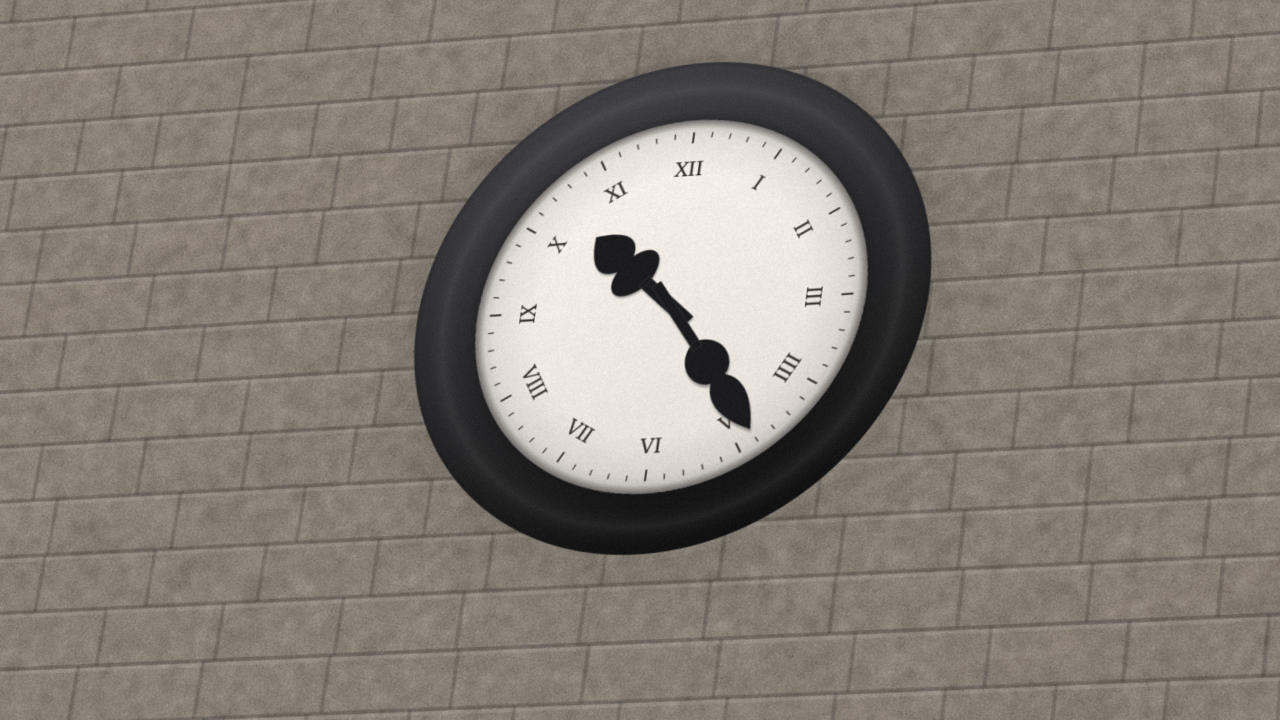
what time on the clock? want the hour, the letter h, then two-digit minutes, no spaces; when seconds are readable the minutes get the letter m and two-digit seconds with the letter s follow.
10h24
